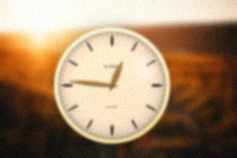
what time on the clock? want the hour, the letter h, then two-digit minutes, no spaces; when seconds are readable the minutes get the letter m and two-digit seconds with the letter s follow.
12h46
